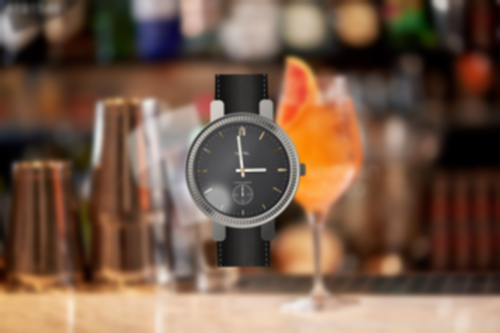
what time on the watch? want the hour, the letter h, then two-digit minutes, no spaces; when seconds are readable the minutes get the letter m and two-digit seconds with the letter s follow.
2h59
